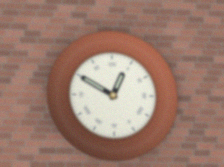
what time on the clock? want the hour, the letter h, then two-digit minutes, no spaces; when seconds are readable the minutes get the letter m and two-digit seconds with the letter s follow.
12h50
